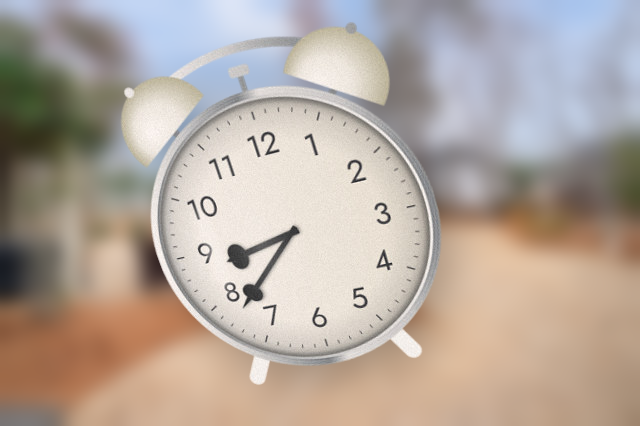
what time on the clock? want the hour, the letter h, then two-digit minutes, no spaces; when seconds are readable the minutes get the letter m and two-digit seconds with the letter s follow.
8h38
